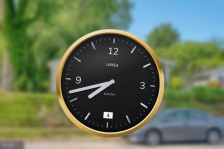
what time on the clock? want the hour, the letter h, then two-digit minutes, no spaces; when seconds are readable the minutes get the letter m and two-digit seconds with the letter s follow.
7h42
